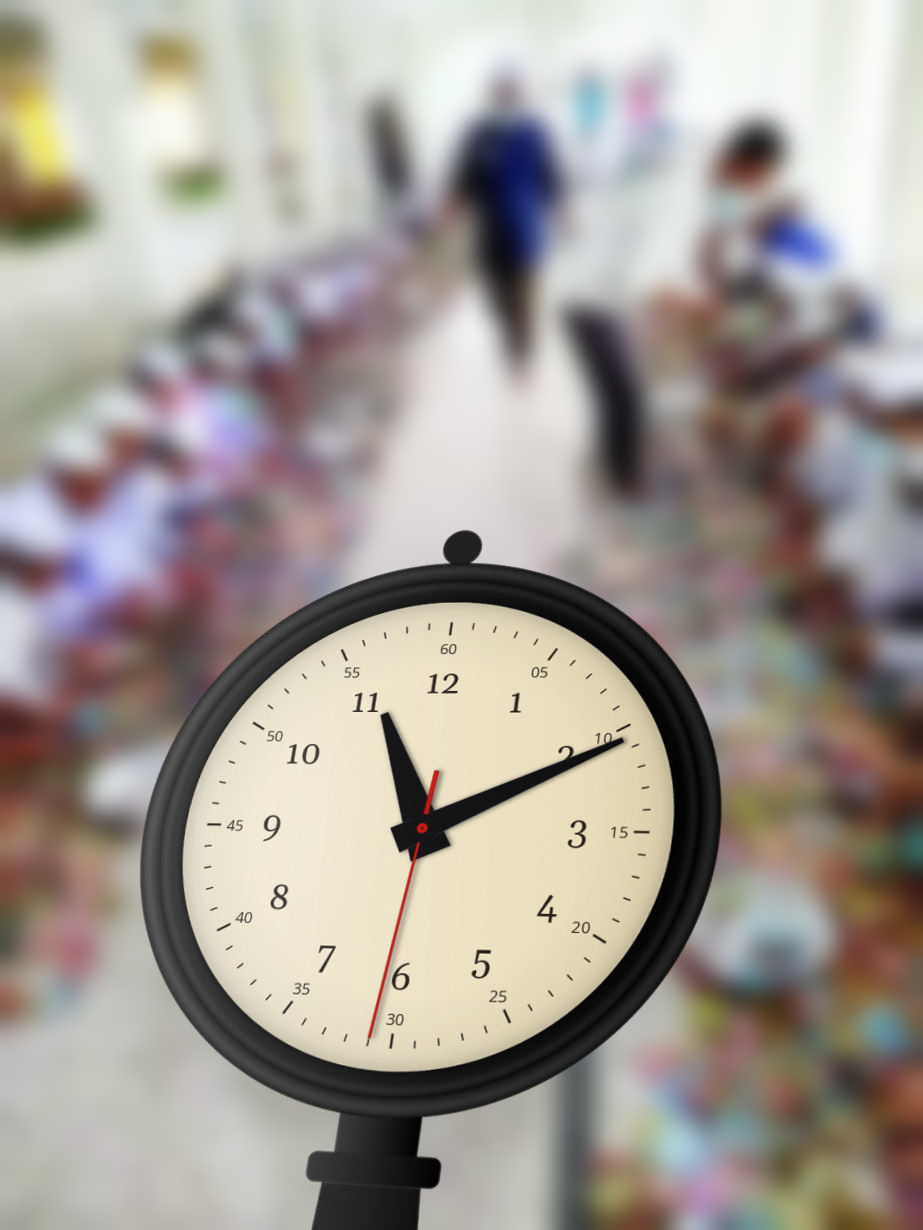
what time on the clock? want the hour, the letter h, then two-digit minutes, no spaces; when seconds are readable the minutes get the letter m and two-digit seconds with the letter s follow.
11h10m31s
